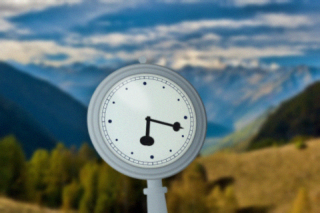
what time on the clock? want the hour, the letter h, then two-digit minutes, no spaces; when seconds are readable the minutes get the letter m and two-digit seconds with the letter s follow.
6h18
